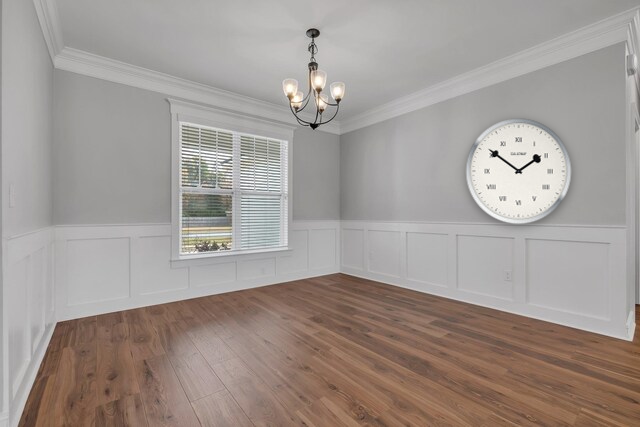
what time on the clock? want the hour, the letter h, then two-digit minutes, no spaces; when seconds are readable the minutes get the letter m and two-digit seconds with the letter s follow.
1h51
